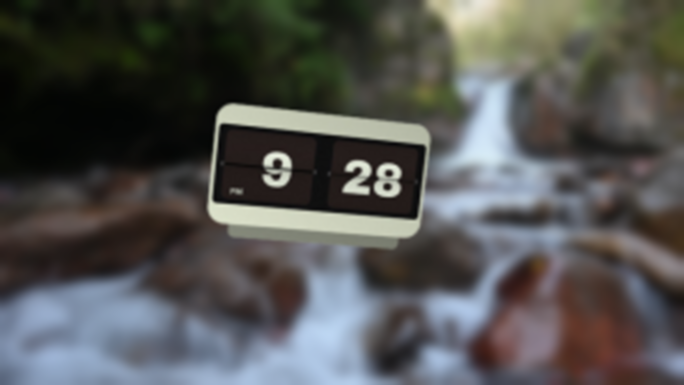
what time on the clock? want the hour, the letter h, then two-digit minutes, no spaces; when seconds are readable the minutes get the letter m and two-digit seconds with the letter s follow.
9h28
